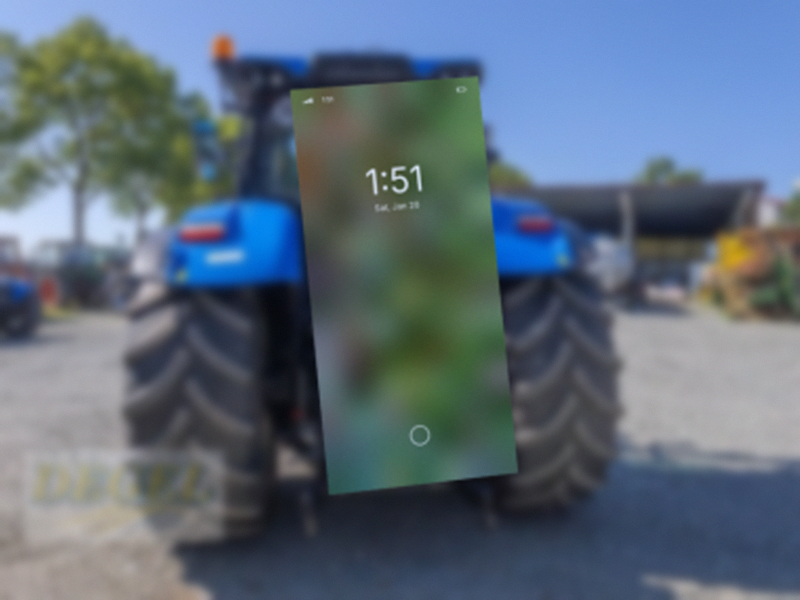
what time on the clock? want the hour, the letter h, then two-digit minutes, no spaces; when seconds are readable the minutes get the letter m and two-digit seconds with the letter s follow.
1h51
